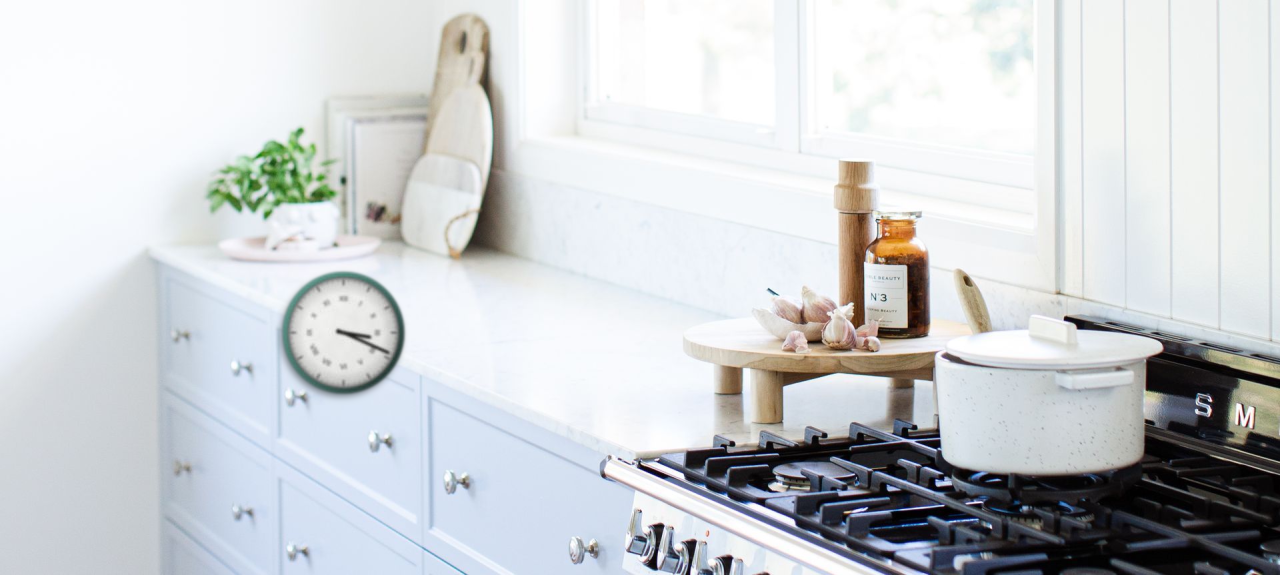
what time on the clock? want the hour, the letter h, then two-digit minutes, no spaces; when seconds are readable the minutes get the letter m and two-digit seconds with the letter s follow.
3h19
